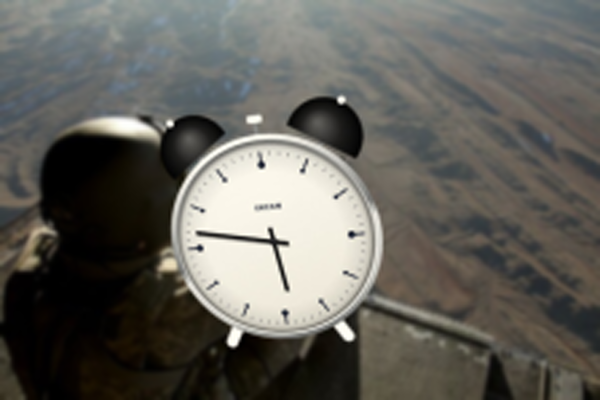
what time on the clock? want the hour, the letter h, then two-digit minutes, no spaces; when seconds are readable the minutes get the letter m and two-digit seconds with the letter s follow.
5h47
